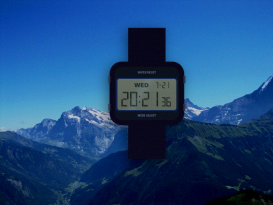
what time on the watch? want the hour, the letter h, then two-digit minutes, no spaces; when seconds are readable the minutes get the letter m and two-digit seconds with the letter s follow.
20h21m36s
